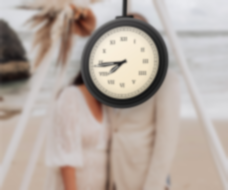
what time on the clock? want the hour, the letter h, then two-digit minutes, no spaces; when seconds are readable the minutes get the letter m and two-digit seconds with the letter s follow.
7h44
